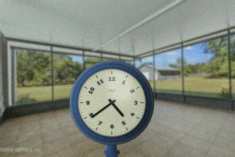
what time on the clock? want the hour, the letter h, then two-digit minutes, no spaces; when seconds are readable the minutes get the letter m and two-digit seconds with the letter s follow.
4h39
